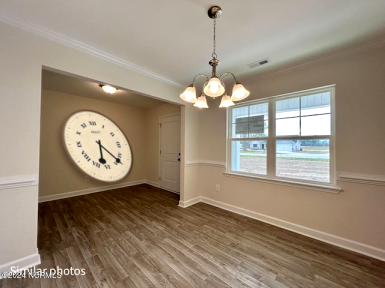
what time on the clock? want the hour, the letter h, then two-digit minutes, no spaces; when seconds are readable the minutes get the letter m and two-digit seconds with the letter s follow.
6h23
